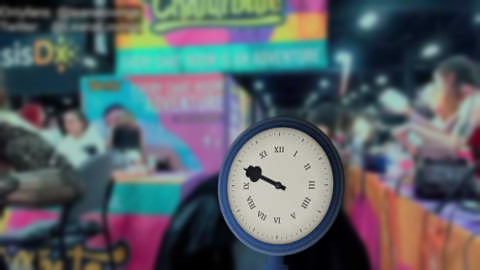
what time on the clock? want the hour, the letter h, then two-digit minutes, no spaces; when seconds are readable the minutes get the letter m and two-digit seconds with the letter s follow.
9h49
